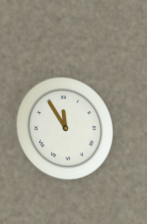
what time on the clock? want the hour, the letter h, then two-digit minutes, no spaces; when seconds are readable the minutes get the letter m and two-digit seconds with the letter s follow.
11h55
